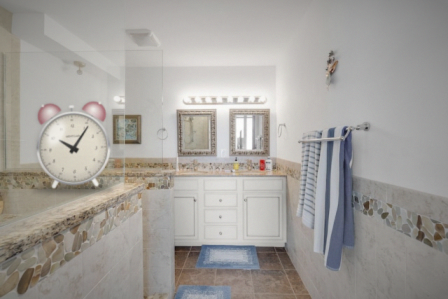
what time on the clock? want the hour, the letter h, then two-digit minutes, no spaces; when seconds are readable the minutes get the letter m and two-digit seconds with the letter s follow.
10h06
